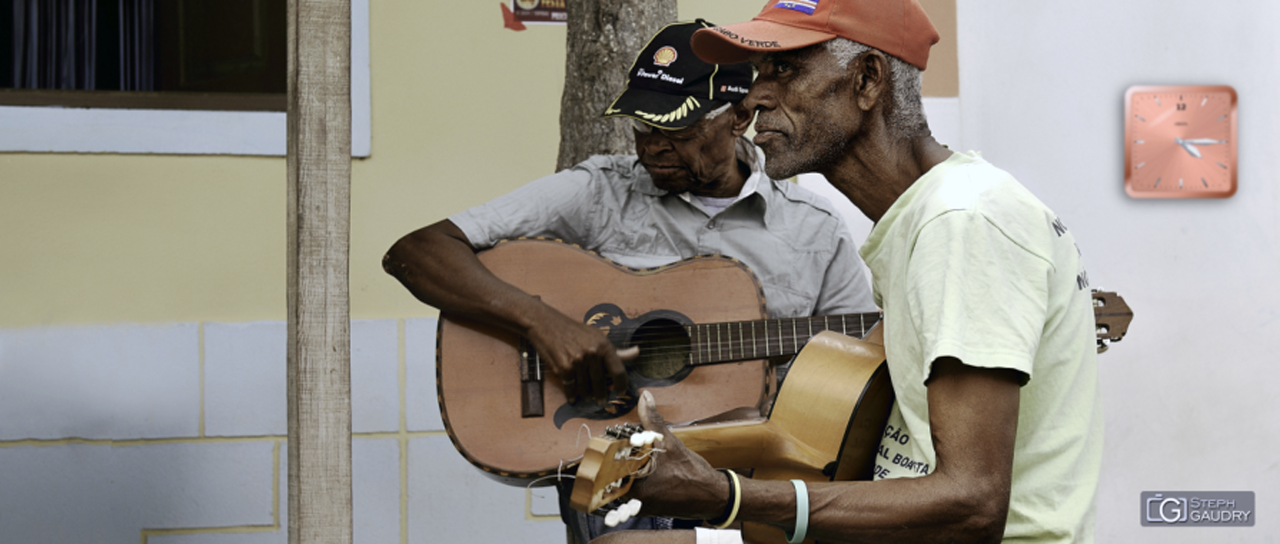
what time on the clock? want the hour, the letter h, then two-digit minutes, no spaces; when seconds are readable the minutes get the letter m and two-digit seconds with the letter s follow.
4h15
